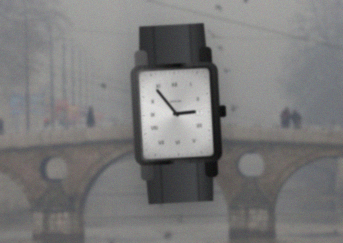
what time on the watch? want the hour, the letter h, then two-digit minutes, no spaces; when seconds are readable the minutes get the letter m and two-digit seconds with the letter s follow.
2h54
